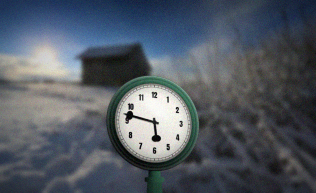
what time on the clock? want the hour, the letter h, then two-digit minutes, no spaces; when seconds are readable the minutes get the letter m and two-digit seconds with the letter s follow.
5h47
